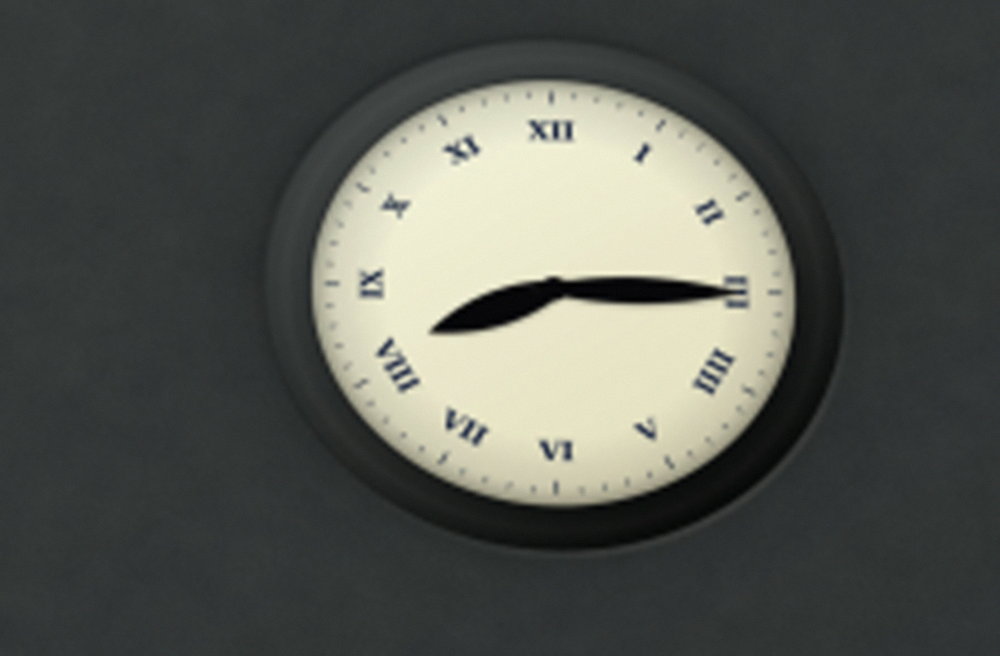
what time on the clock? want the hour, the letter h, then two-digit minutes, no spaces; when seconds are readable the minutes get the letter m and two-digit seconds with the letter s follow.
8h15
